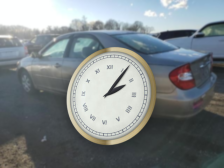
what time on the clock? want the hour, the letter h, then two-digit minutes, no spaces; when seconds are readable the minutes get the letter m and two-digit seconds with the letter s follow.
2h06
